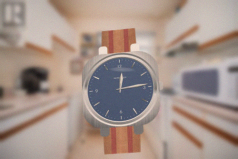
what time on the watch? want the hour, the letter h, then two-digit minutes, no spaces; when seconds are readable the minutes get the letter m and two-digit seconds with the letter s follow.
12h14
